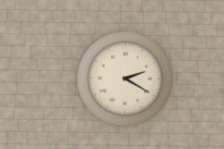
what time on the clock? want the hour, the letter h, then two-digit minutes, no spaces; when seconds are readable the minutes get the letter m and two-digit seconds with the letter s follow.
2h20
